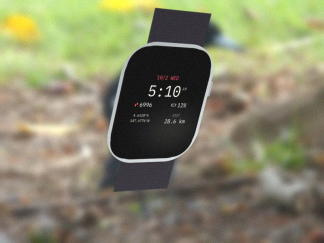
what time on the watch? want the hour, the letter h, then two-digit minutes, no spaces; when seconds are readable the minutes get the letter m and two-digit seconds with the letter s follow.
5h10
